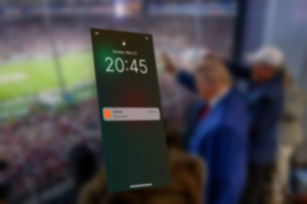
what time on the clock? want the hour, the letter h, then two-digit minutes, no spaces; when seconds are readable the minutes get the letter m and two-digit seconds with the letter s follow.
20h45
